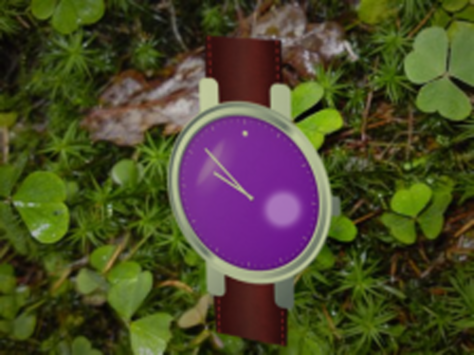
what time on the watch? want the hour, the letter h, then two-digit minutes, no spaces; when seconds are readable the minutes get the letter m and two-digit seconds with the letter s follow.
9h52
